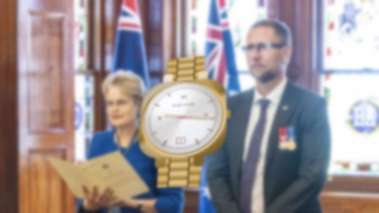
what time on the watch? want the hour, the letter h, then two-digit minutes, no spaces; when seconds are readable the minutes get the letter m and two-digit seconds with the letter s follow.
9h16
